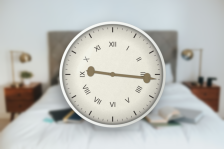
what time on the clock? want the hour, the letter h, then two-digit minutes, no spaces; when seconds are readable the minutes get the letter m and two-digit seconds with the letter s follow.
9h16
